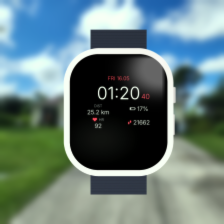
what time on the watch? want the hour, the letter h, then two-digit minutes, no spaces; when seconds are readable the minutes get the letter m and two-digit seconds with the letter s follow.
1h20
